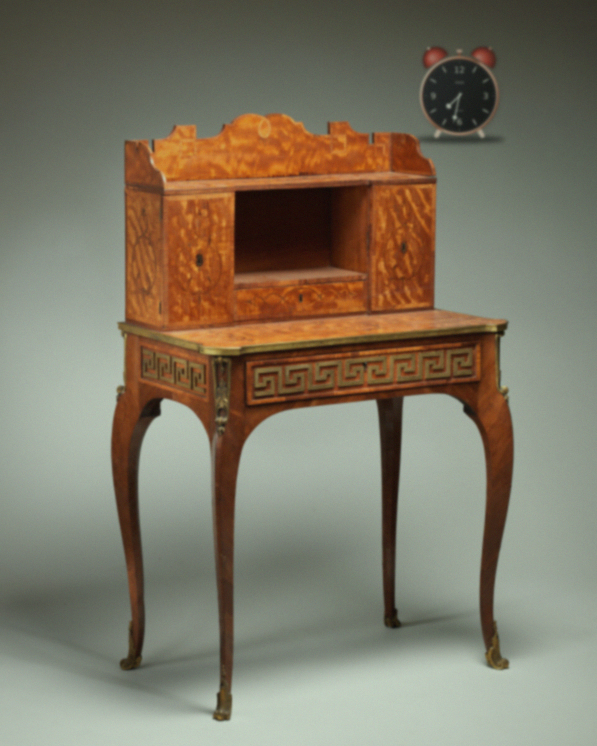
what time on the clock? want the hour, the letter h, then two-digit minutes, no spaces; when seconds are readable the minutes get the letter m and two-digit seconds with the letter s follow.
7h32
